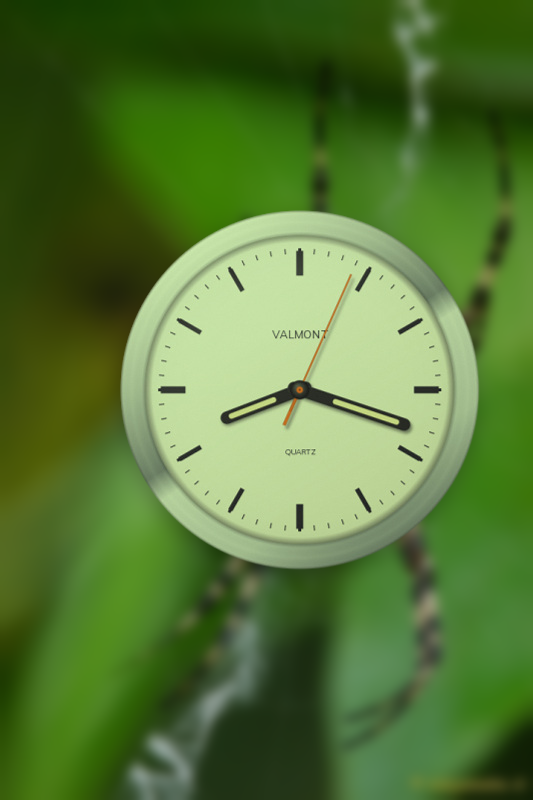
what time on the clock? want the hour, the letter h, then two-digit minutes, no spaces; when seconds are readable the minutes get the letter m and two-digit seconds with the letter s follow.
8h18m04s
